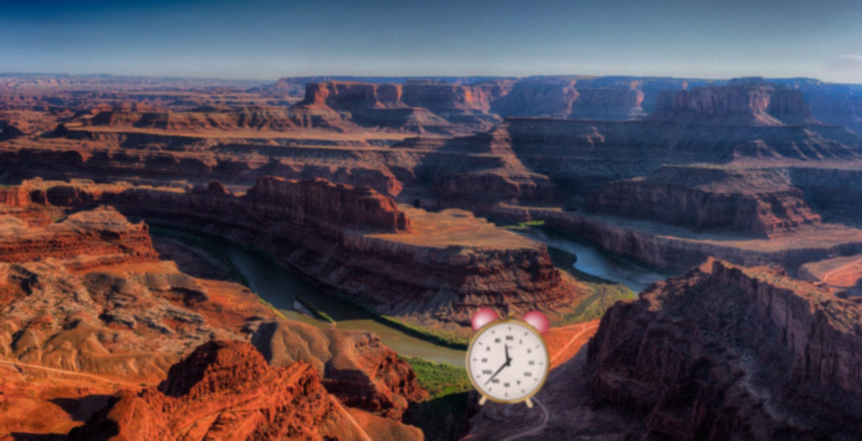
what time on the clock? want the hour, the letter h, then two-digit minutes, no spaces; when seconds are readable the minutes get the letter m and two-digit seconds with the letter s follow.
11h37
